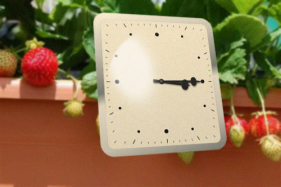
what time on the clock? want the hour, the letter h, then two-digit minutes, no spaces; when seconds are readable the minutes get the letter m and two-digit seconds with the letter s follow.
3h15
